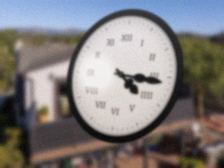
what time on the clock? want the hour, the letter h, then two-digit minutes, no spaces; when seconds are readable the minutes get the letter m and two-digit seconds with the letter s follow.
4h16
